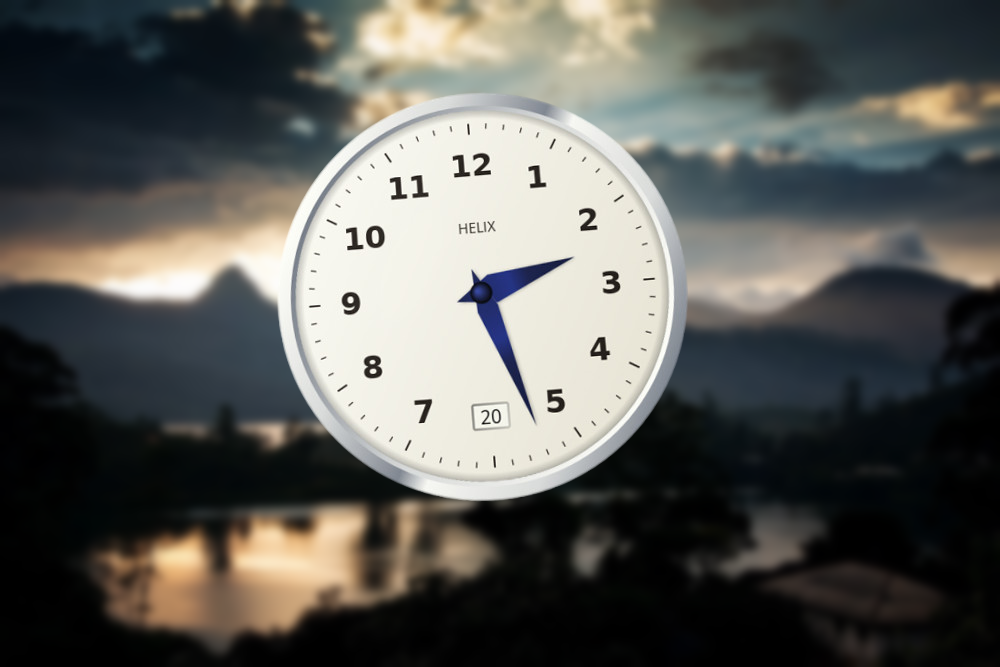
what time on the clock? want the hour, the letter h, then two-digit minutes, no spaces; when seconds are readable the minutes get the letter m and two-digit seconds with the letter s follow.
2h27
